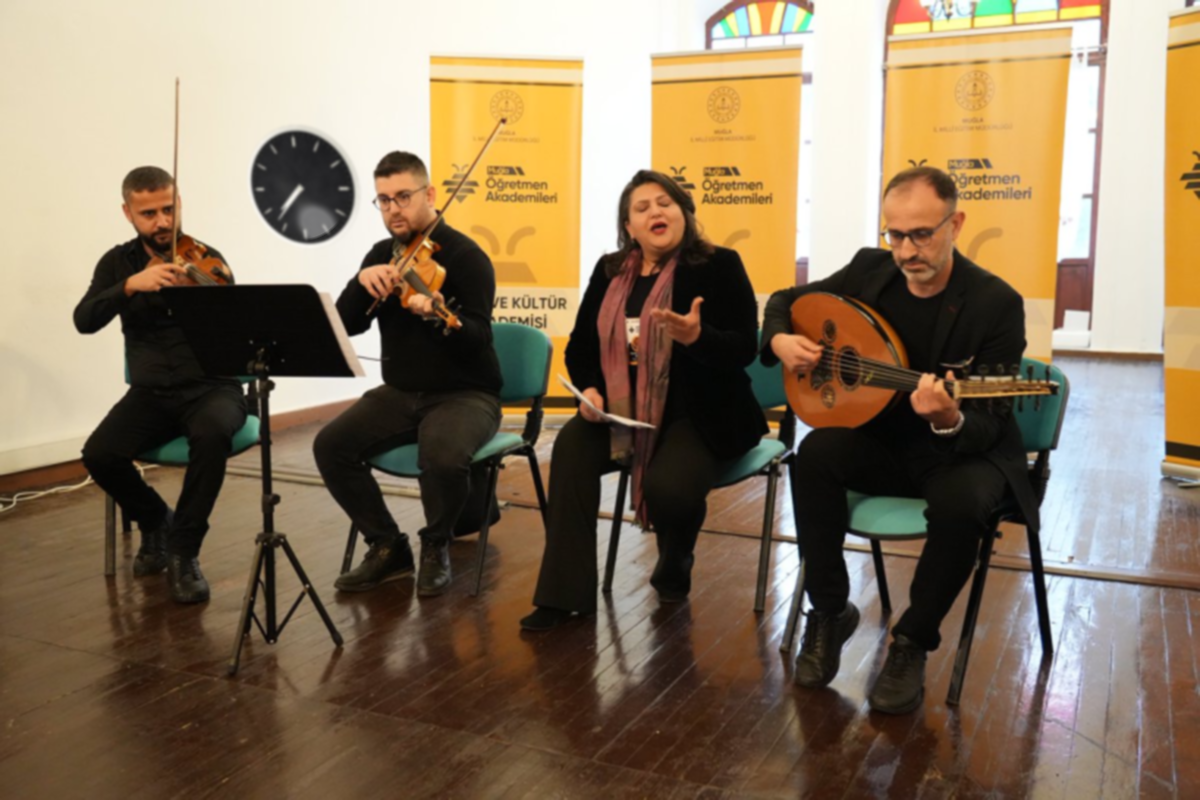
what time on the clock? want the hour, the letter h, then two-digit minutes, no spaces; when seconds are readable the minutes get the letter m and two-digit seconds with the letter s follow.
7h37
